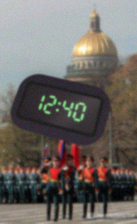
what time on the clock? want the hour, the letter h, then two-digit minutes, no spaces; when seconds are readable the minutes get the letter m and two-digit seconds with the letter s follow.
12h40
